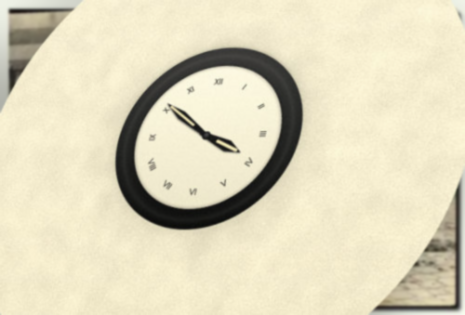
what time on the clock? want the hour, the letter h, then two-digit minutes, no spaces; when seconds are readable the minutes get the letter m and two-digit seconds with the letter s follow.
3h51
